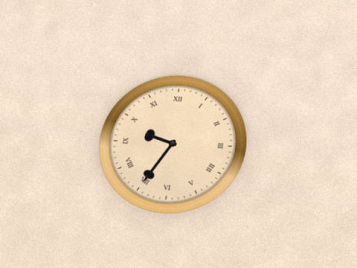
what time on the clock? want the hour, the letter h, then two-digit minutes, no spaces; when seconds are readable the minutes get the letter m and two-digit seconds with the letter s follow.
9h35
